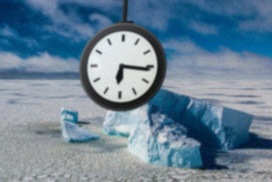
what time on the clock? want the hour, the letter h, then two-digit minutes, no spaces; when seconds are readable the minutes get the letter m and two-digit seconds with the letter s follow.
6h16
